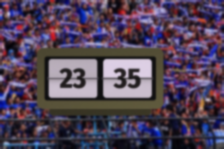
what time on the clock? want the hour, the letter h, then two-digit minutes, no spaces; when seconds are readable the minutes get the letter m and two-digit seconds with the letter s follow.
23h35
